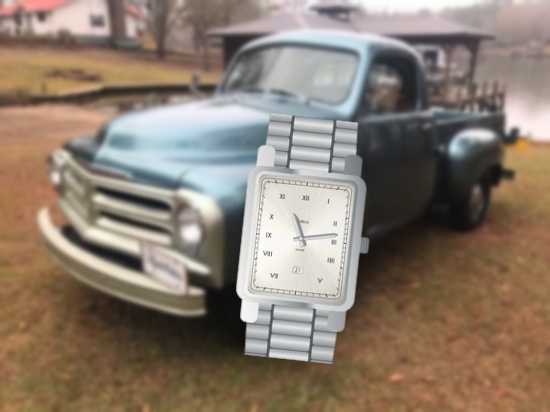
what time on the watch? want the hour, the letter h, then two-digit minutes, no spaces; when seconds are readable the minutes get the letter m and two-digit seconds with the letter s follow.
11h13
